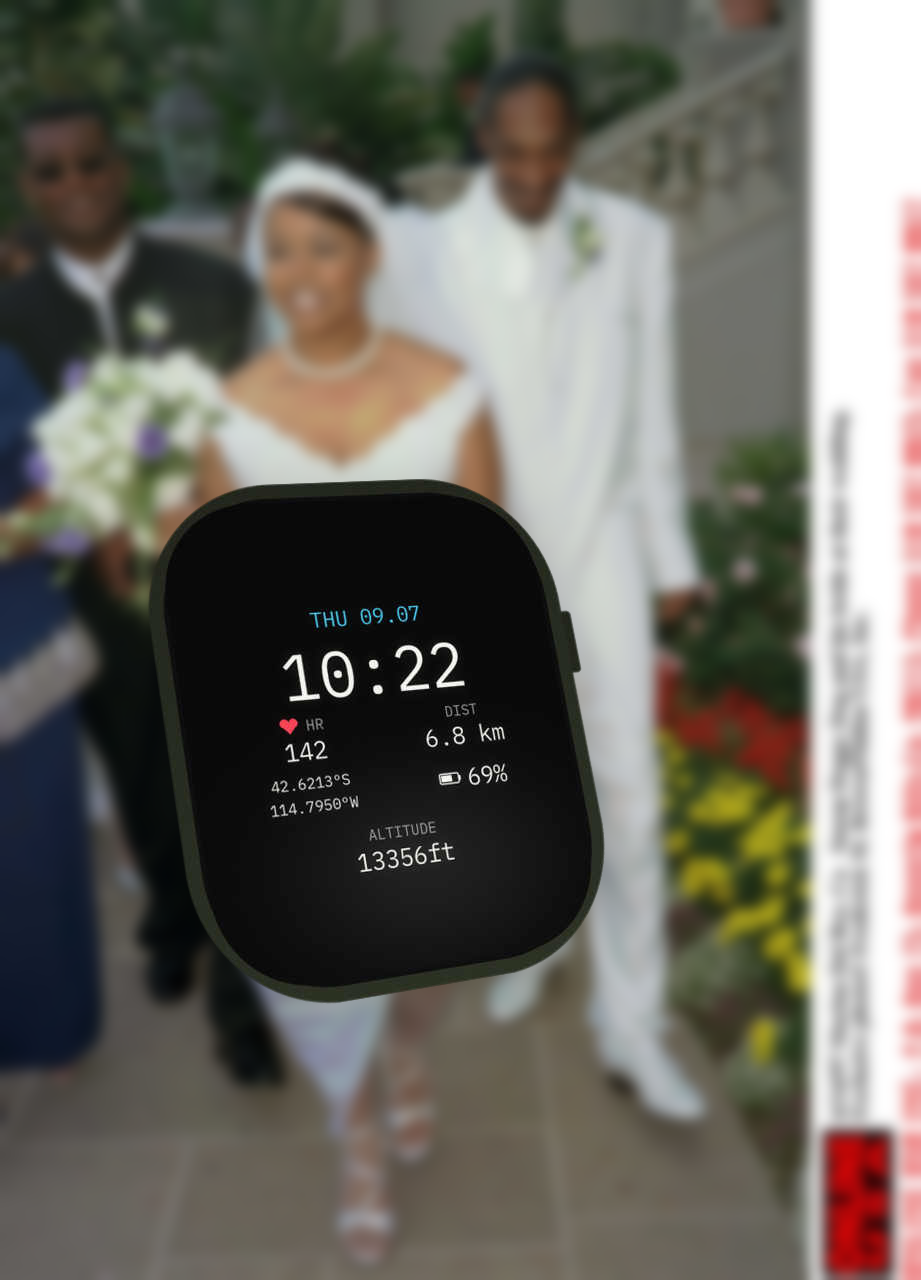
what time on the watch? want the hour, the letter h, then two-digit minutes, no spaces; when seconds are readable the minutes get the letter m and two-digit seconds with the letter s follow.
10h22
